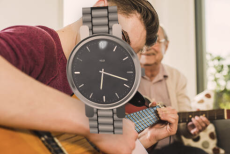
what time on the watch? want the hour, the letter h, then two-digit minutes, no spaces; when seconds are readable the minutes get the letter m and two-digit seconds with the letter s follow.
6h18
